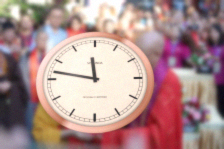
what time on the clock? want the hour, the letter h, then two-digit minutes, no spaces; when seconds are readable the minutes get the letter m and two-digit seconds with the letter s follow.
11h47
